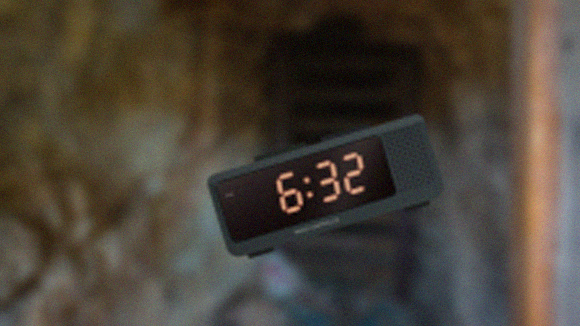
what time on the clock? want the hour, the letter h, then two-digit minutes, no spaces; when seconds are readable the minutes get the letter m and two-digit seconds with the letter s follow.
6h32
